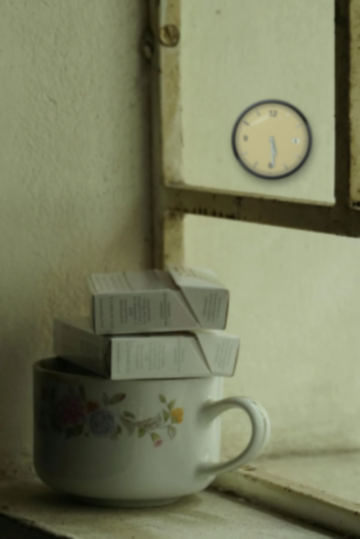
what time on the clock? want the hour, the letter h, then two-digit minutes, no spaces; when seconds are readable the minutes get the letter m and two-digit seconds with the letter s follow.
5h29
